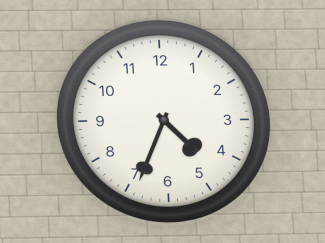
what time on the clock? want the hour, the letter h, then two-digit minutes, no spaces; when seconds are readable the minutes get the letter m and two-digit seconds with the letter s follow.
4h34
